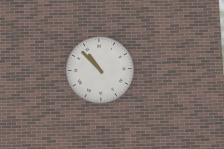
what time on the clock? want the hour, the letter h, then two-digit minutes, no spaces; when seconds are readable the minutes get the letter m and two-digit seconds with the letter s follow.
10h53
